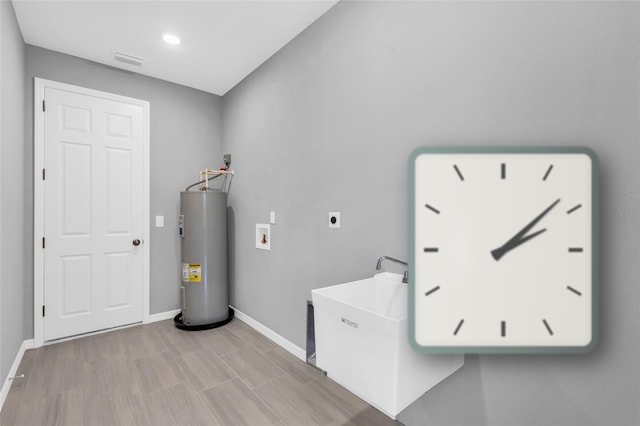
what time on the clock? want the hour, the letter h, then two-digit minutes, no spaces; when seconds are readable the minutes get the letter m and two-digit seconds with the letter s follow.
2h08
